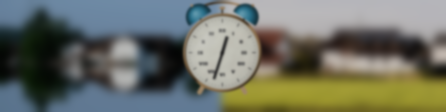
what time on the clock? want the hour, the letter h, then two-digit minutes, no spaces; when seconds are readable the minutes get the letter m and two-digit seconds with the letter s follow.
12h33
